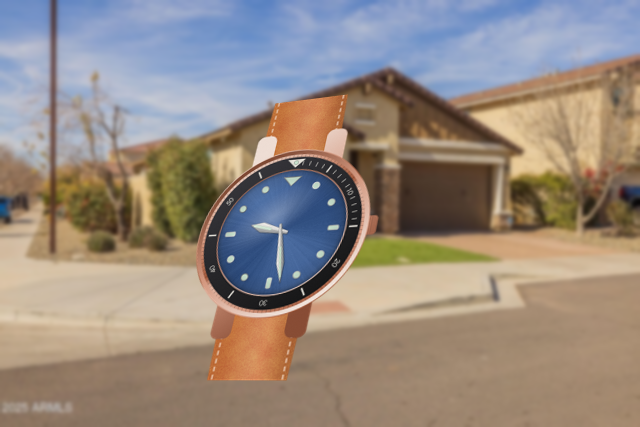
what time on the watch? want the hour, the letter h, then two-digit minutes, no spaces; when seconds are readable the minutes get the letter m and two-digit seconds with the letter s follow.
9h28
